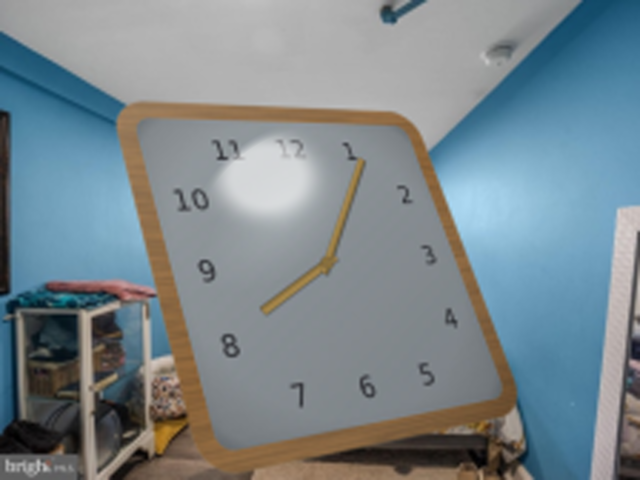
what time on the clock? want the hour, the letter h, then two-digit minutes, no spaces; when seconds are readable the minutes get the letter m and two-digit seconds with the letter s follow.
8h06
